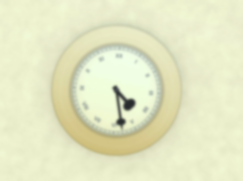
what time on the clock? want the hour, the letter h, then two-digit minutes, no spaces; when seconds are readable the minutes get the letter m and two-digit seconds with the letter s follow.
4h28
